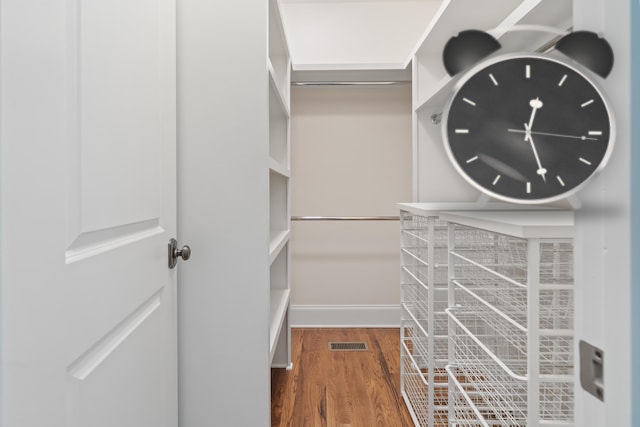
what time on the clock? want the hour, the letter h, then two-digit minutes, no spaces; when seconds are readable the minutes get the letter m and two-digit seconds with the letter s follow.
12h27m16s
